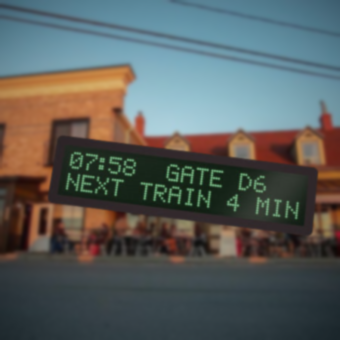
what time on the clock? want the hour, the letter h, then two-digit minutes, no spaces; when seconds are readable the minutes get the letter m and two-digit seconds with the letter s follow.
7h58
